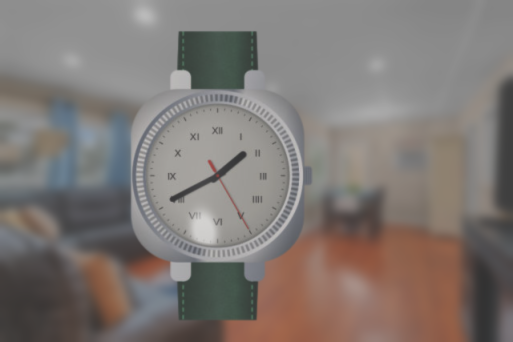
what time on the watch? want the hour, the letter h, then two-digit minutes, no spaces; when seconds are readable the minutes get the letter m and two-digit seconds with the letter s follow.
1h40m25s
